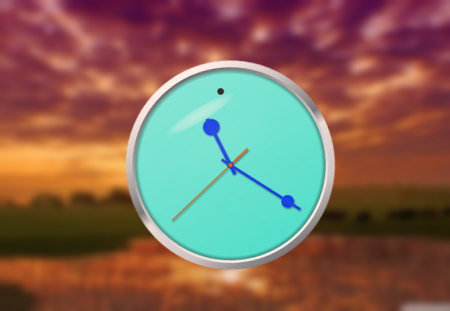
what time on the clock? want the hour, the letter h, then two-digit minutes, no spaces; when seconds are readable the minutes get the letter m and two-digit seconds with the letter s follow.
11h21m39s
